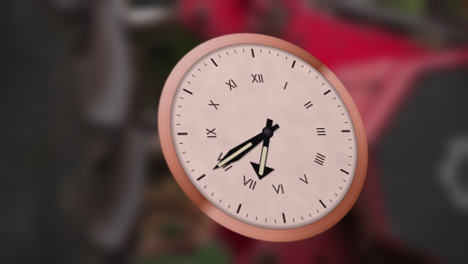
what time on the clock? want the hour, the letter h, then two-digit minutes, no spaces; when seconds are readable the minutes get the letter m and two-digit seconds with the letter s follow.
6h40
